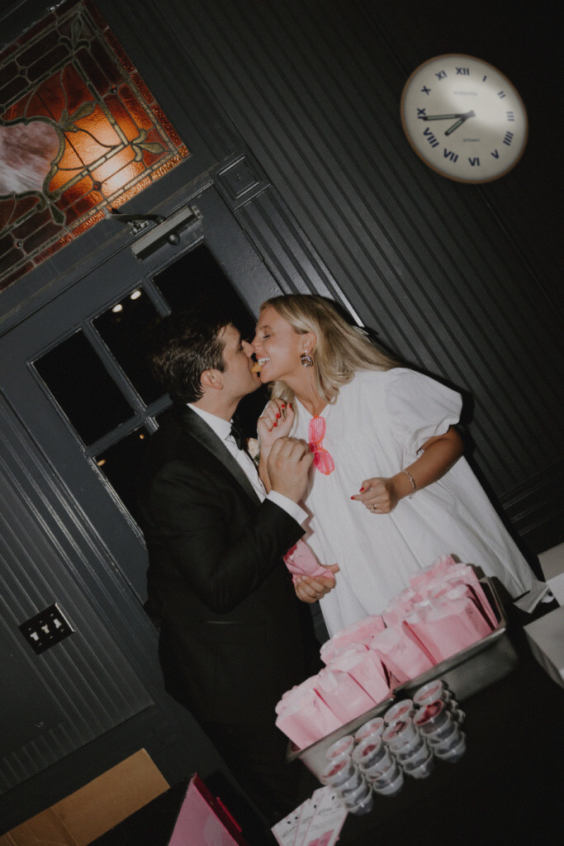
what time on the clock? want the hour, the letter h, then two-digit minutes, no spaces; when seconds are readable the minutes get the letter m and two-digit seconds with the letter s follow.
7h44
